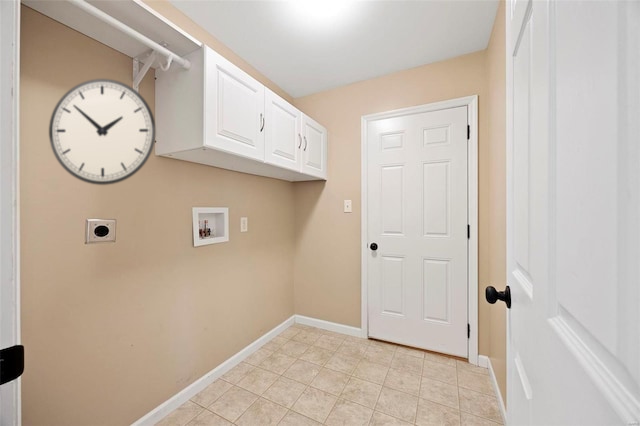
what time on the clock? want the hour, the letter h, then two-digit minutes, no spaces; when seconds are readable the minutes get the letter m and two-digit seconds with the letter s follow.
1h52
